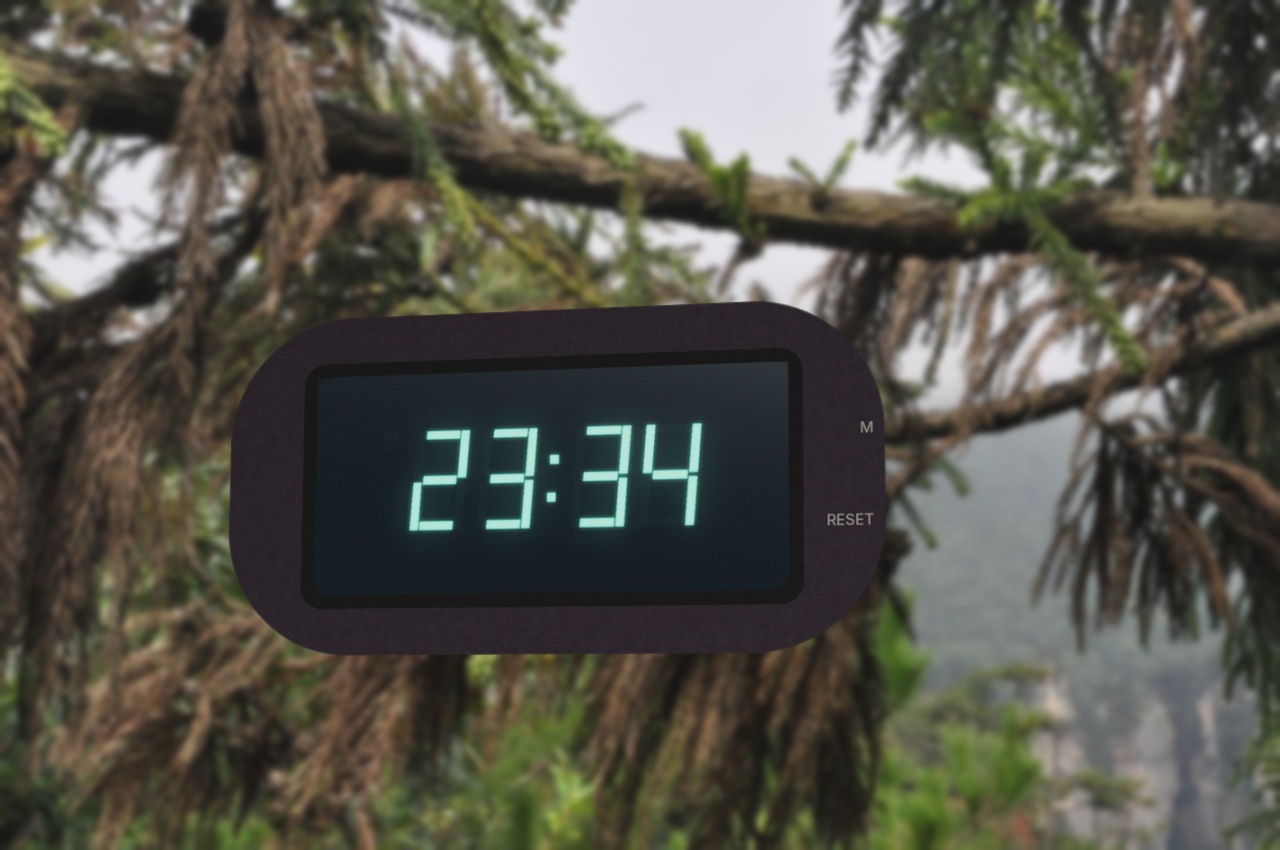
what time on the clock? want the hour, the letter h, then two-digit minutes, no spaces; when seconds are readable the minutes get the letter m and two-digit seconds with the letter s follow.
23h34
